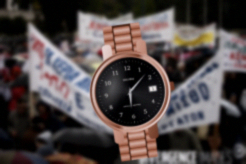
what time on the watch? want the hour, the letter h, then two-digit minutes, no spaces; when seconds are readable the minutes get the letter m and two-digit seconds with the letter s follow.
6h08
